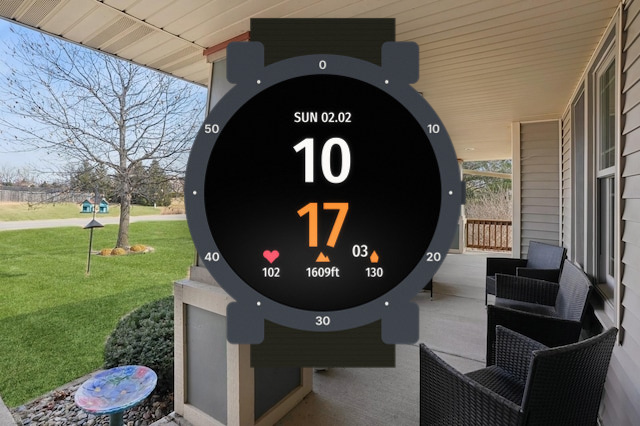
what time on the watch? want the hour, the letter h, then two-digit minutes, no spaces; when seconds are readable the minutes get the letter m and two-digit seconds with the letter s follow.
10h17m03s
